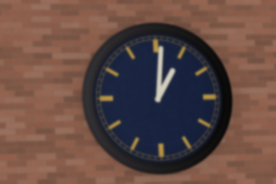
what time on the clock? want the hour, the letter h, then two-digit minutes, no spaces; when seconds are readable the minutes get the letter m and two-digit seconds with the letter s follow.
1h01
